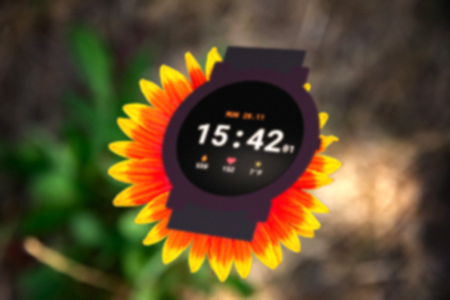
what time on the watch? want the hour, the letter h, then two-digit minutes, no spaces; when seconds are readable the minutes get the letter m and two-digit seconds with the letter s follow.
15h42
